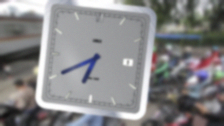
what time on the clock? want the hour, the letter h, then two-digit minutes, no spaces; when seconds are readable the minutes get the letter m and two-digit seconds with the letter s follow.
6h40
